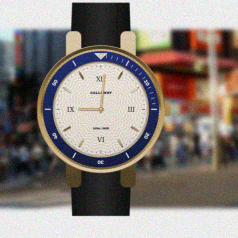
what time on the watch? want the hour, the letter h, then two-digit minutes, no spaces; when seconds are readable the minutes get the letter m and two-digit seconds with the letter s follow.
9h01
